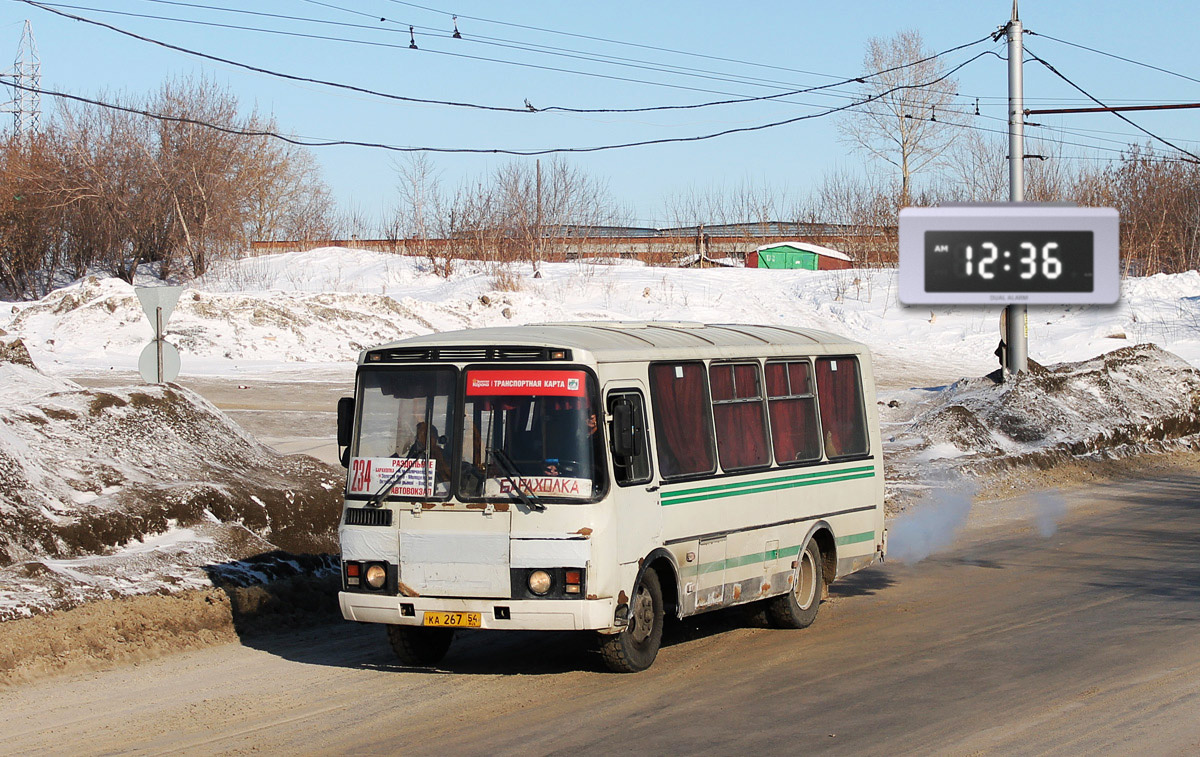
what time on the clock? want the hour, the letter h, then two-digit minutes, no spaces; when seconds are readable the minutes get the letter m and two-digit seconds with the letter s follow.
12h36
